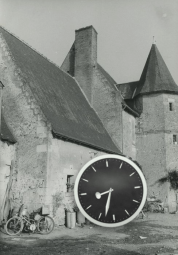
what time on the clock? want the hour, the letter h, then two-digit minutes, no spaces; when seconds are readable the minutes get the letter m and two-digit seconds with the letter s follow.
8h33
